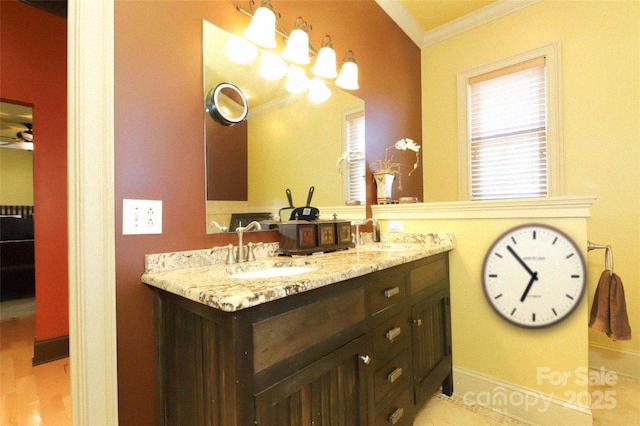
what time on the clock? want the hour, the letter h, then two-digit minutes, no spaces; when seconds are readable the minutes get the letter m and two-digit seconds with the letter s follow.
6h53
